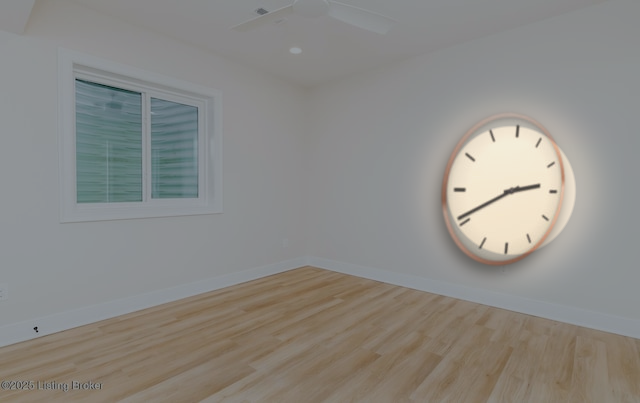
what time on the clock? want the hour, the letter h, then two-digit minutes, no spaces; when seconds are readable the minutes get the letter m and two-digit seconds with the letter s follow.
2h41
